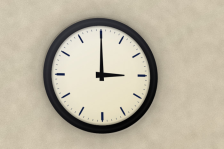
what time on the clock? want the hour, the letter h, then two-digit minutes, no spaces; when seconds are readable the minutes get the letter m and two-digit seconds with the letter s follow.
3h00
